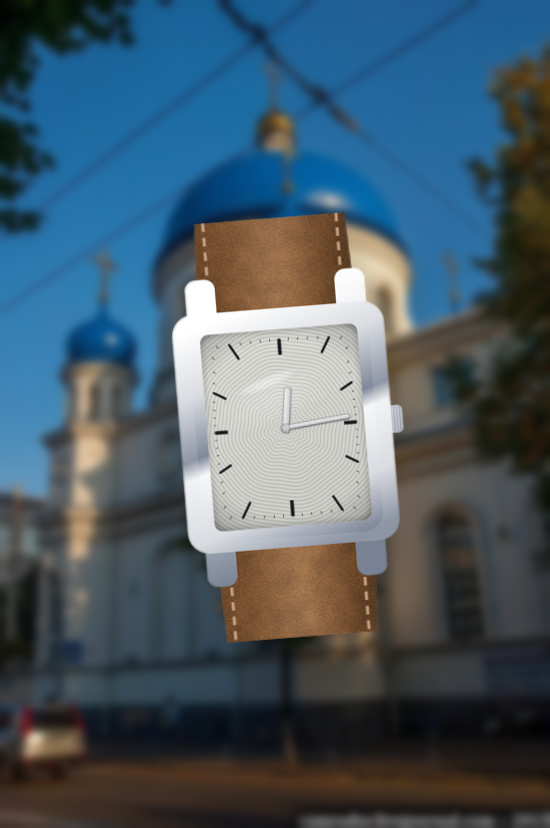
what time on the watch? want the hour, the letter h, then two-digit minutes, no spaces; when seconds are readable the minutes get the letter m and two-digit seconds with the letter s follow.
12h14
